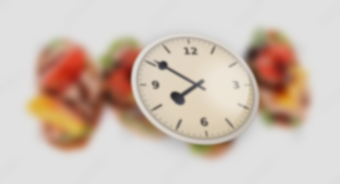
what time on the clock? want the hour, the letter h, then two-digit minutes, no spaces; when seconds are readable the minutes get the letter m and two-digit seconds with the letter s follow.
7h51
